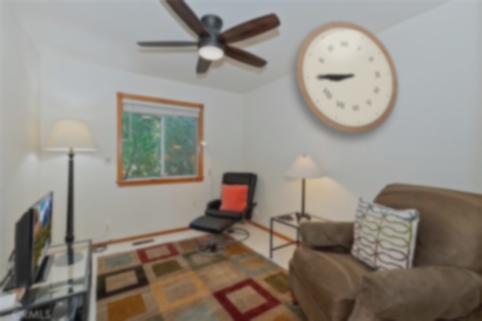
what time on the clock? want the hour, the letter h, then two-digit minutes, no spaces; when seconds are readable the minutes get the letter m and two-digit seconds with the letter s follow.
8h45
